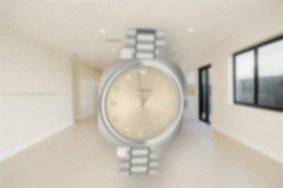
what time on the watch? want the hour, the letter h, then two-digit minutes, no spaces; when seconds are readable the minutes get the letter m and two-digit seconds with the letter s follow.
12h58
